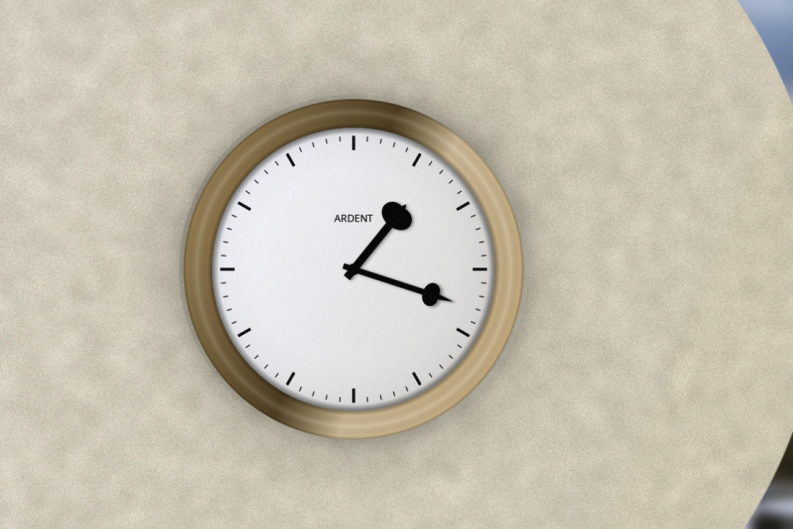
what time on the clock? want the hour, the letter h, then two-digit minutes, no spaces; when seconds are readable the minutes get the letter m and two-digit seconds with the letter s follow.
1h18
